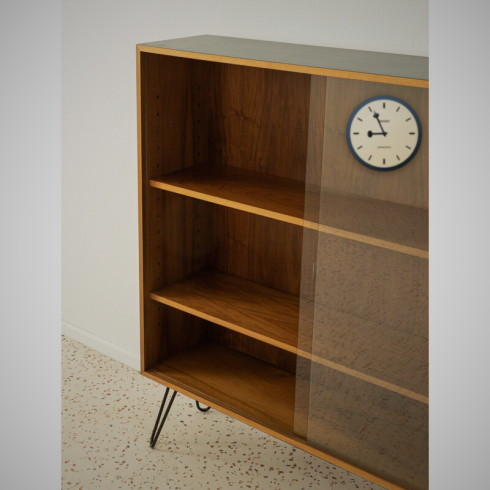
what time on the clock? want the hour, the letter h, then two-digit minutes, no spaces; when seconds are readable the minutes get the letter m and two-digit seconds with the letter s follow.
8h56
